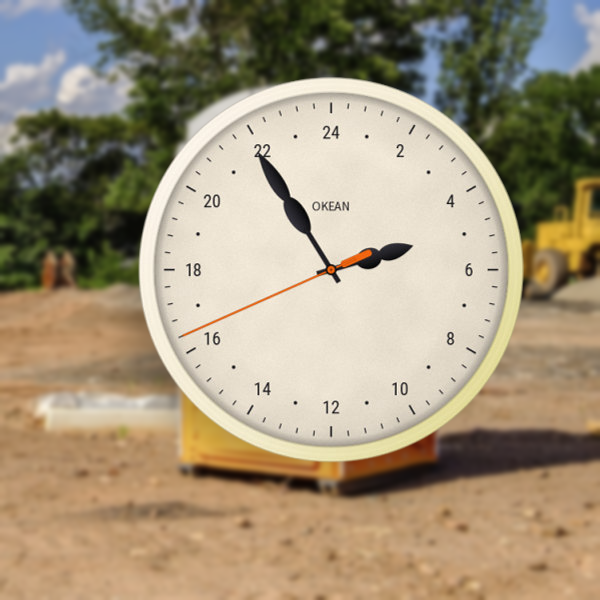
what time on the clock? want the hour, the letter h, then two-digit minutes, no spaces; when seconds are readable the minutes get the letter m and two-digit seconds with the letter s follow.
4h54m41s
